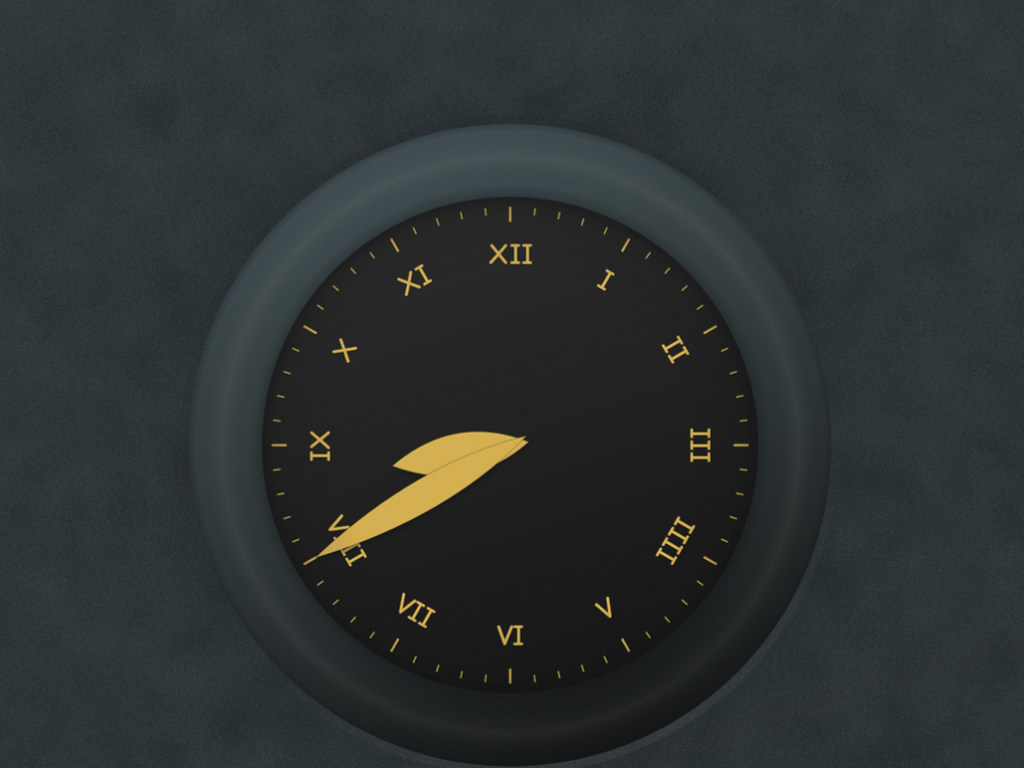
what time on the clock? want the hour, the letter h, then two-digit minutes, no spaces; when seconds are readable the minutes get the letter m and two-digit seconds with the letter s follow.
8h40
